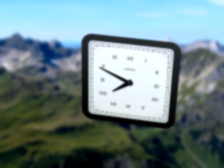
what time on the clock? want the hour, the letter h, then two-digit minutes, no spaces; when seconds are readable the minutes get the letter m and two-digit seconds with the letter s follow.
7h49
